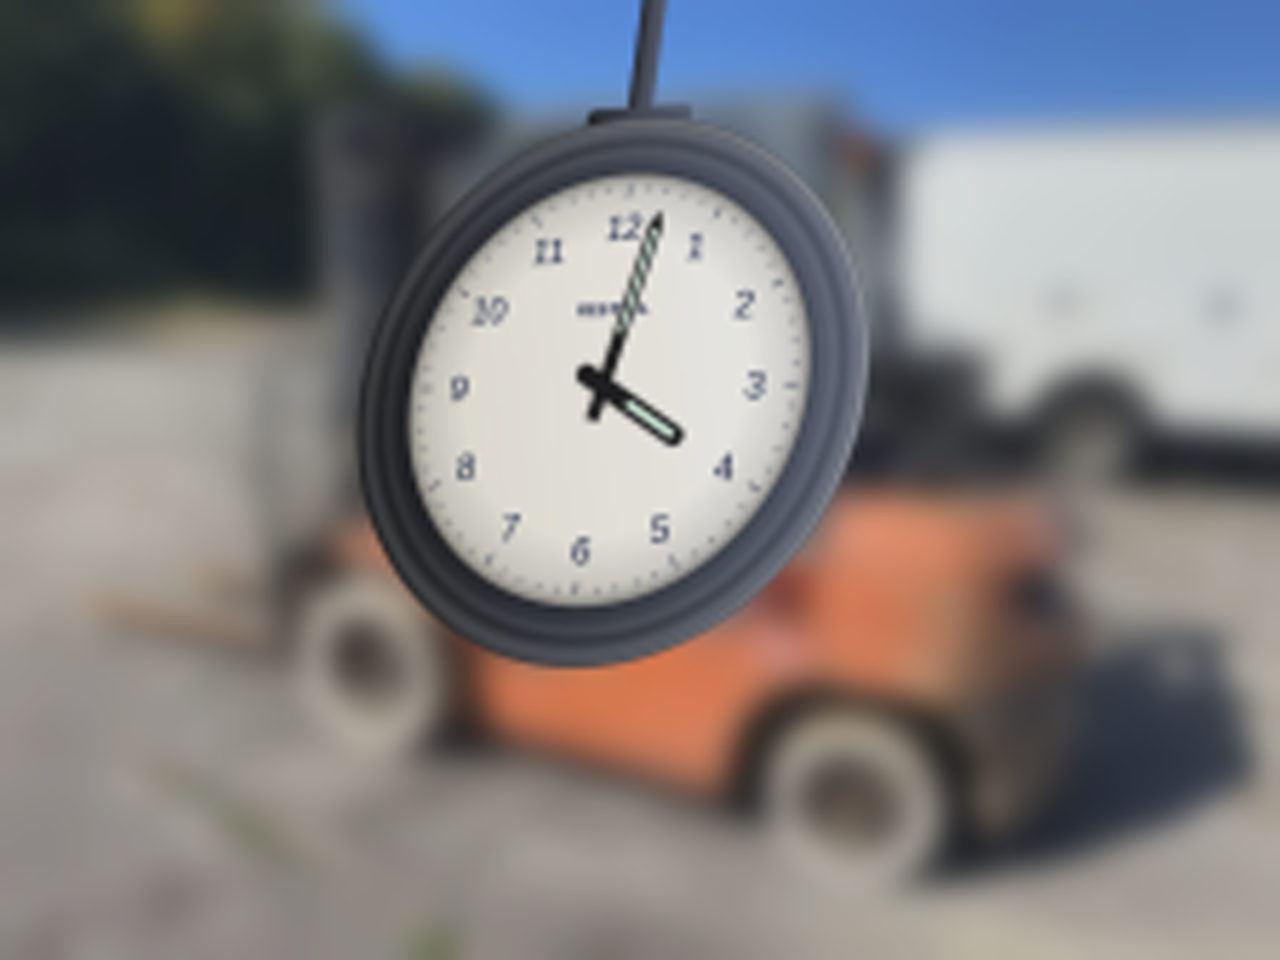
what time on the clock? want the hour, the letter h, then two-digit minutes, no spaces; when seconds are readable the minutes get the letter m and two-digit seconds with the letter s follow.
4h02
